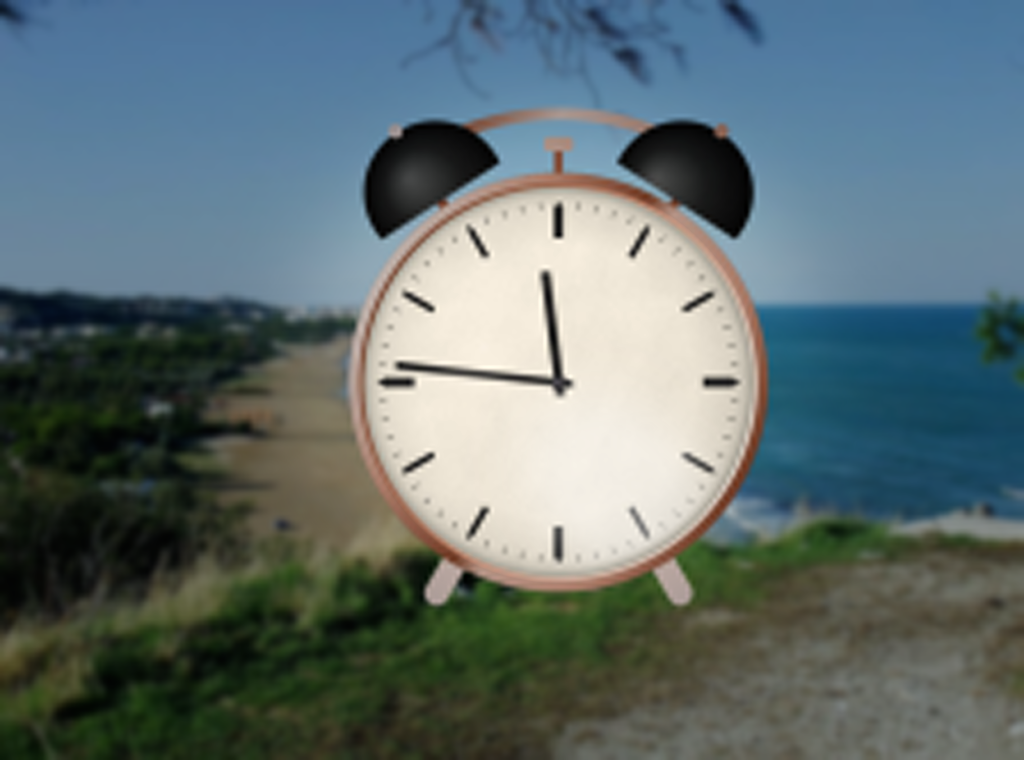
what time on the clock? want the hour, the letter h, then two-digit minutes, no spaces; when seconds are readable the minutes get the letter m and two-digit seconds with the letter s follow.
11h46
